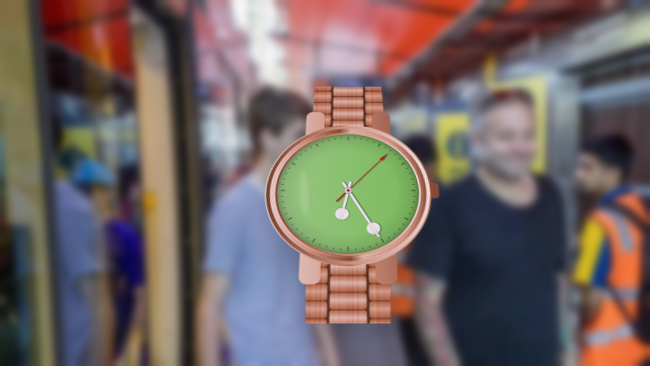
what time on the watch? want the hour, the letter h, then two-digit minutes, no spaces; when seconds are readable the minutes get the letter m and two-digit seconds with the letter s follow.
6h25m07s
